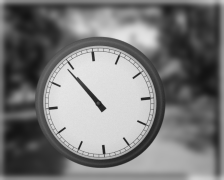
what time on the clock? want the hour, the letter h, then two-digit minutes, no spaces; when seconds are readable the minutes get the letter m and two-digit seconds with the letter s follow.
10h54
